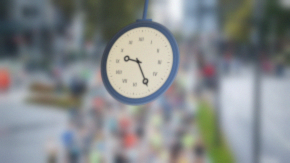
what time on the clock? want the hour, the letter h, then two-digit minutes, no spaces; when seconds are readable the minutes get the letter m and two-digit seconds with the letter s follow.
9h25
